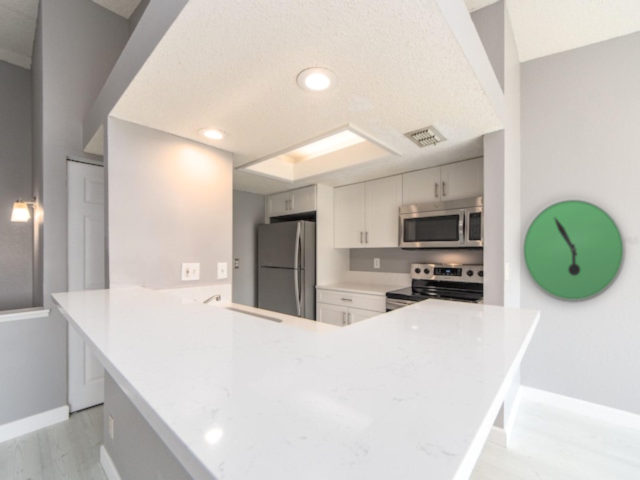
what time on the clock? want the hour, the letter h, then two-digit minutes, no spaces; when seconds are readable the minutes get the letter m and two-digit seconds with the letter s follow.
5h55
